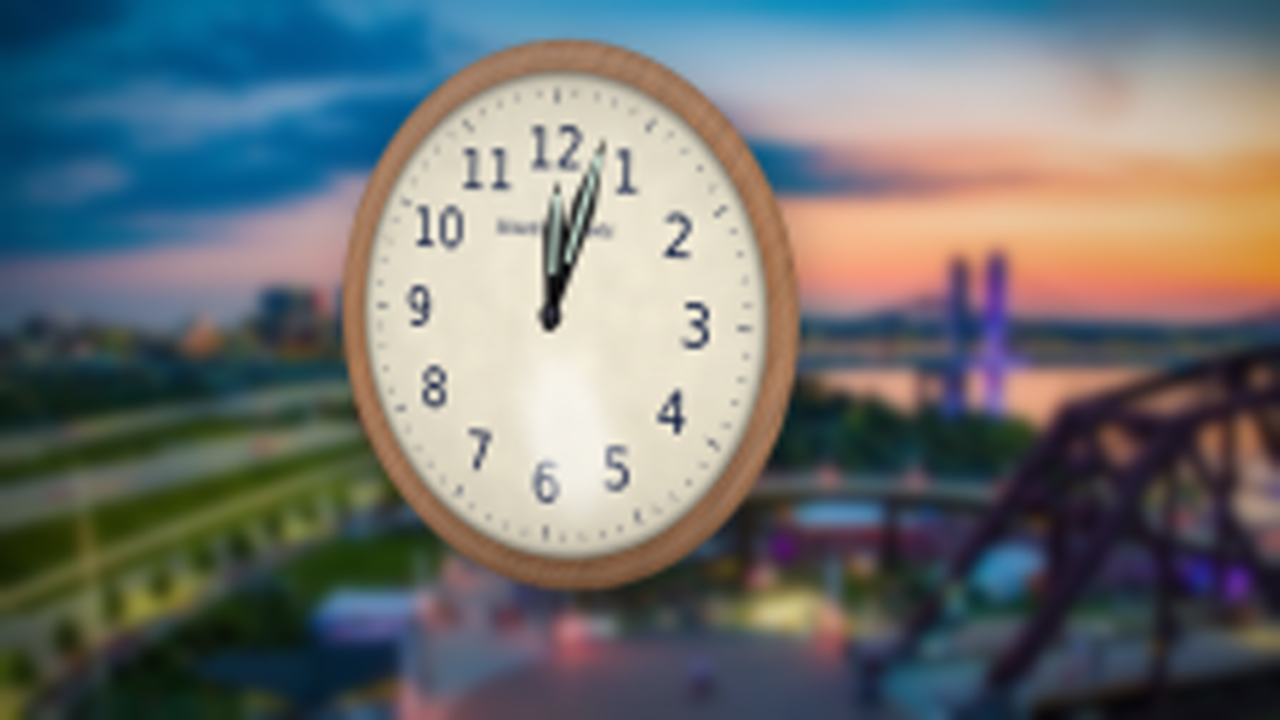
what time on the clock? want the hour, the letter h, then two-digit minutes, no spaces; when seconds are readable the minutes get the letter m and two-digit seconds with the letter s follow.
12h03
